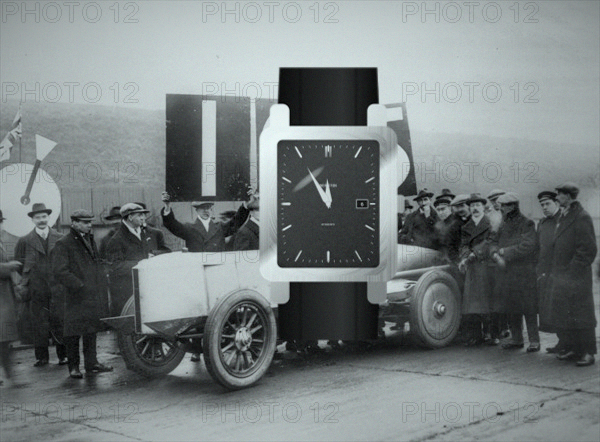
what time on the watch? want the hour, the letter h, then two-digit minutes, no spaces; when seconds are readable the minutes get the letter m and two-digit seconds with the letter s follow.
11h55
